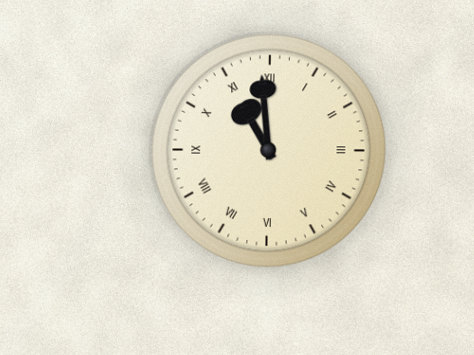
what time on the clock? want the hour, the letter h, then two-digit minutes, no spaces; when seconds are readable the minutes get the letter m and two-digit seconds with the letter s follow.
10h59
